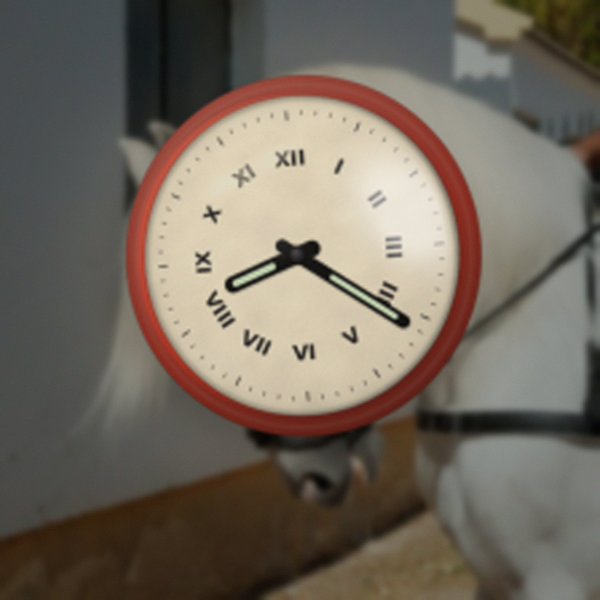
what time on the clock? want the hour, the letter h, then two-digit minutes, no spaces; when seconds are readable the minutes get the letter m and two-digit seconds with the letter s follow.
8h21
